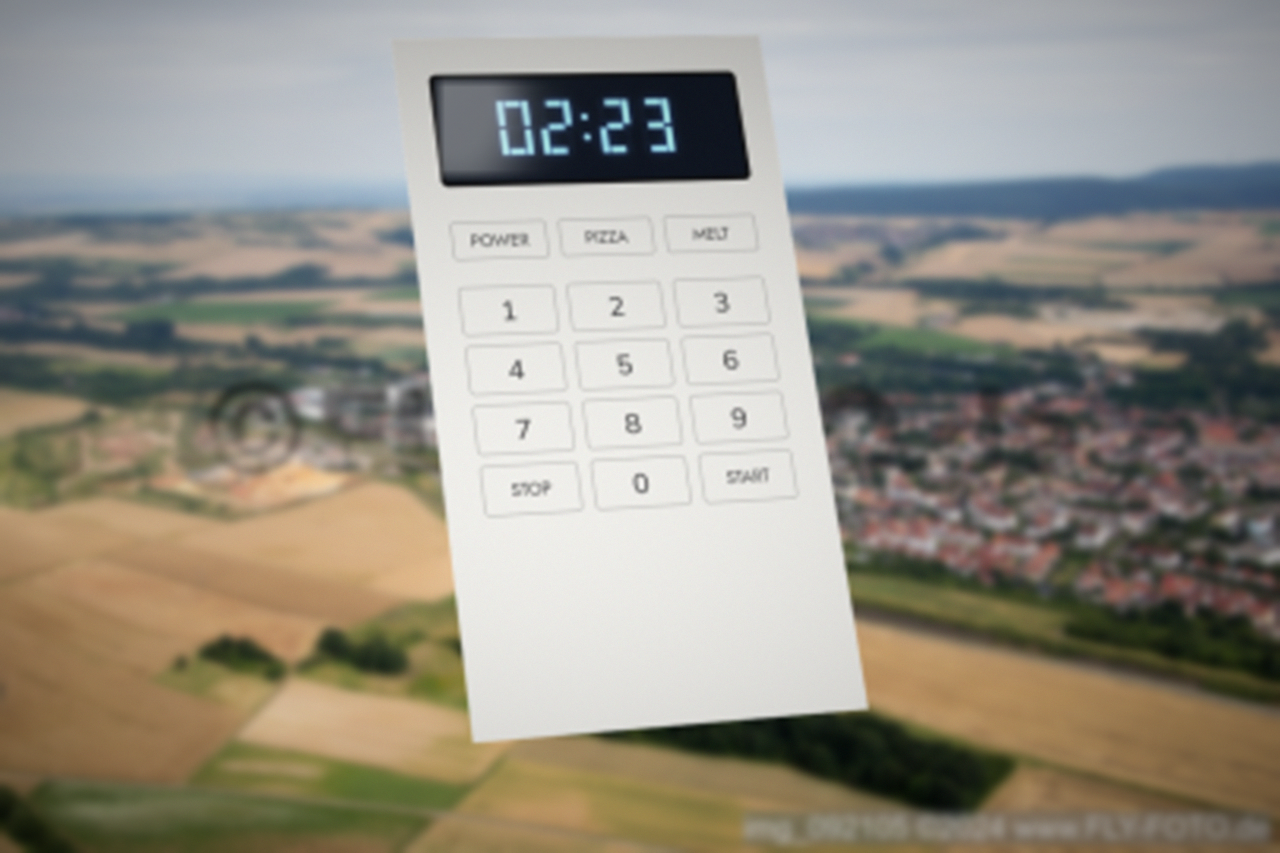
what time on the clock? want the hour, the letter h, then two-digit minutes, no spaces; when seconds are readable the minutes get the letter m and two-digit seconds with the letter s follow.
2h23
